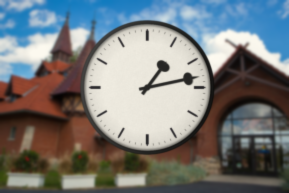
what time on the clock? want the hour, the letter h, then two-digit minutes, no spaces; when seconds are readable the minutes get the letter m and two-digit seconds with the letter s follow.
1h13
